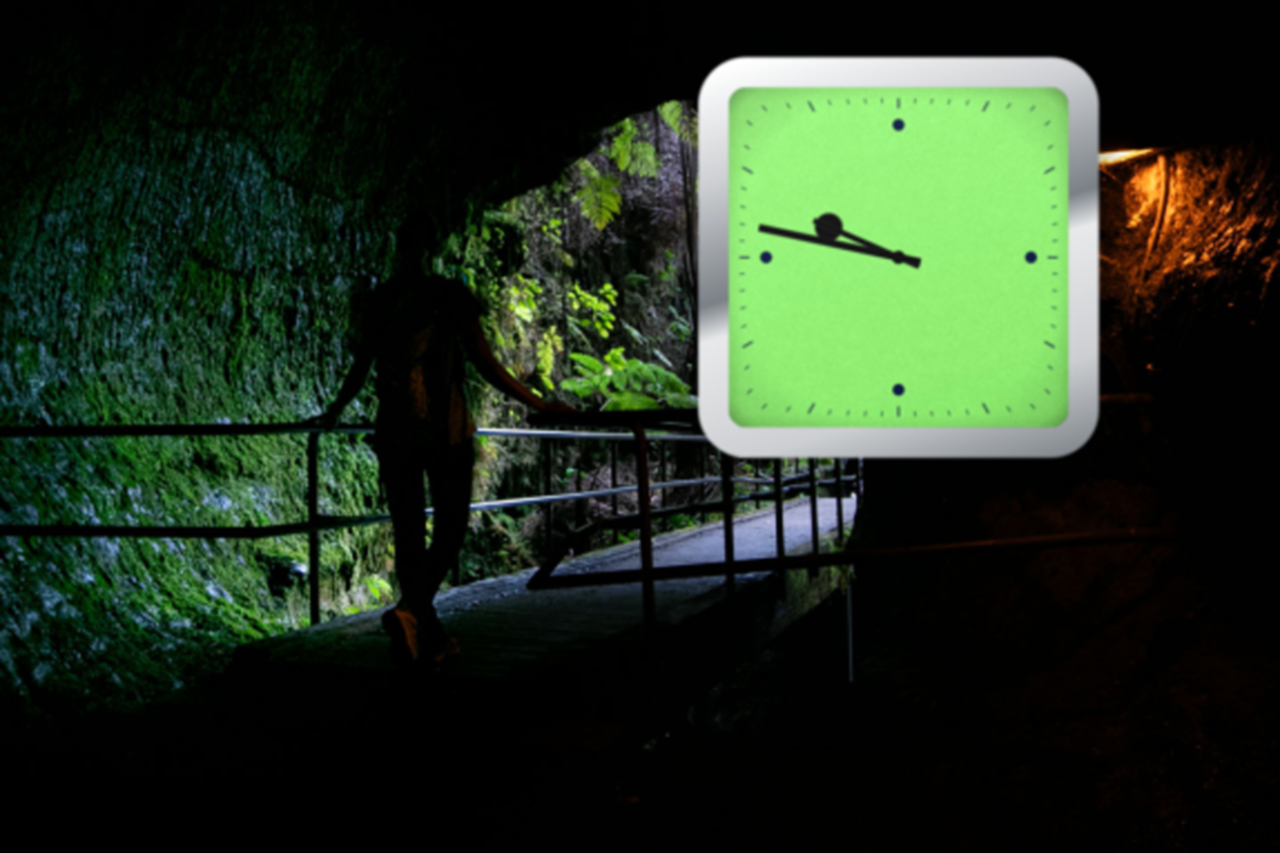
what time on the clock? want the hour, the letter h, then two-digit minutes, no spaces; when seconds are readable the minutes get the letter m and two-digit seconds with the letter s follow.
9h47
